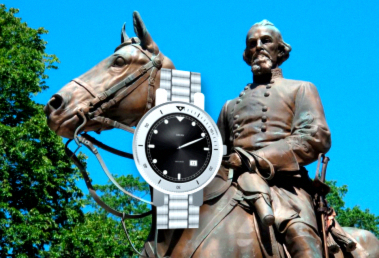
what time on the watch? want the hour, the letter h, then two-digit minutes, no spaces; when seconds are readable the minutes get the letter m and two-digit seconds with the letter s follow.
2h11
